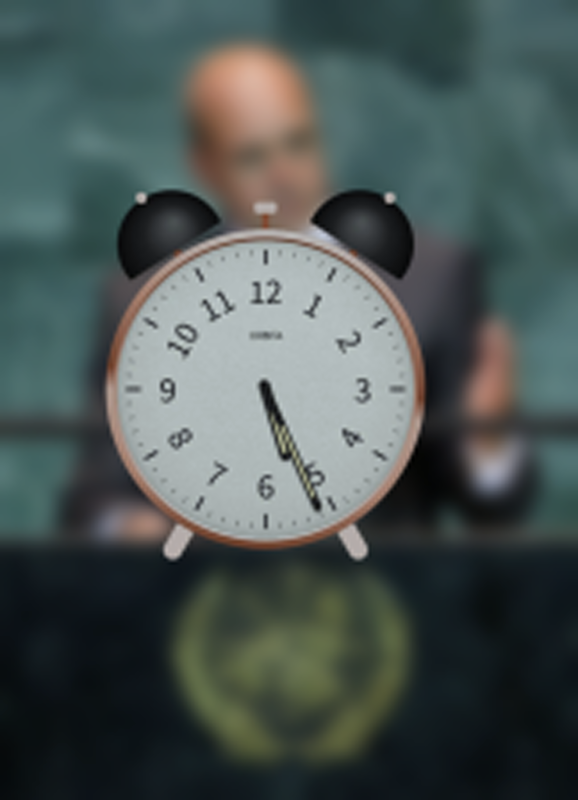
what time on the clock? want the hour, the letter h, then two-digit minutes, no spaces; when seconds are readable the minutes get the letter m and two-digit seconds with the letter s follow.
5h26
